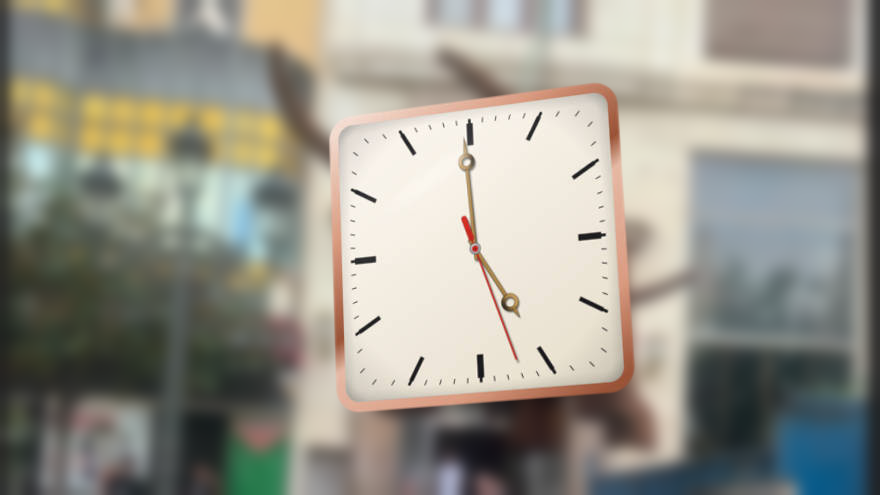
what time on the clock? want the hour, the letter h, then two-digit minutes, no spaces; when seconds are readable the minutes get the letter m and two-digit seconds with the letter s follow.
4h59m27s
